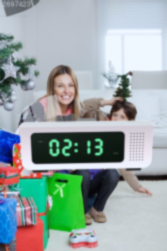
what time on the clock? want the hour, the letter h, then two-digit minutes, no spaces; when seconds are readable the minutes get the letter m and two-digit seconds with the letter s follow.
2h13
